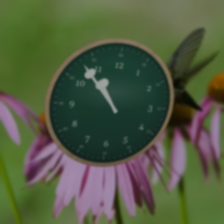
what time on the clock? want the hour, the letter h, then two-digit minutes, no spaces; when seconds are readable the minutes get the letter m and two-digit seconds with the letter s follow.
10h53
